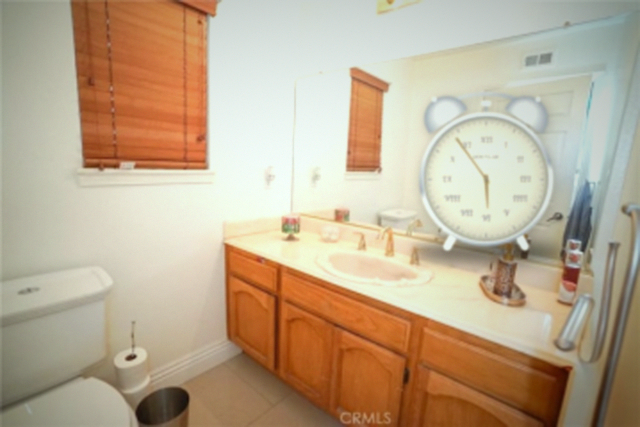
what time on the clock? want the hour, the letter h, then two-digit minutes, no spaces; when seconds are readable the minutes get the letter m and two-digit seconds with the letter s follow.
5h54
